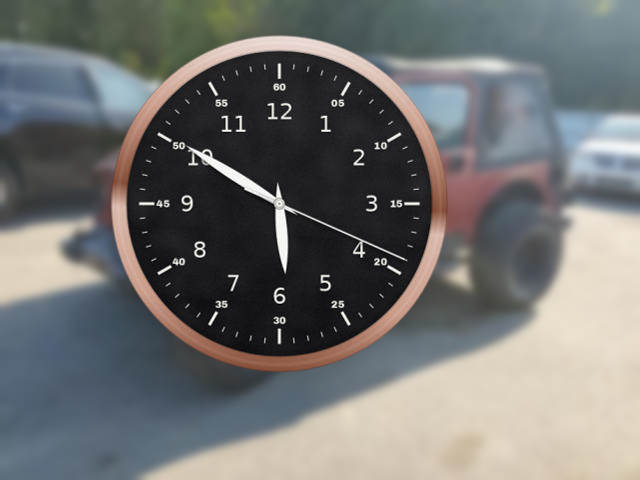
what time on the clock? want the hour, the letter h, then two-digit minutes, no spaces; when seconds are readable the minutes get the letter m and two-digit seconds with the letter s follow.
5h50m19s
